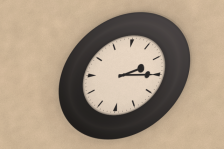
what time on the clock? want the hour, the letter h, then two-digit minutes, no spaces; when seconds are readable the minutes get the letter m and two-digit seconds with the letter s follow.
2h15
